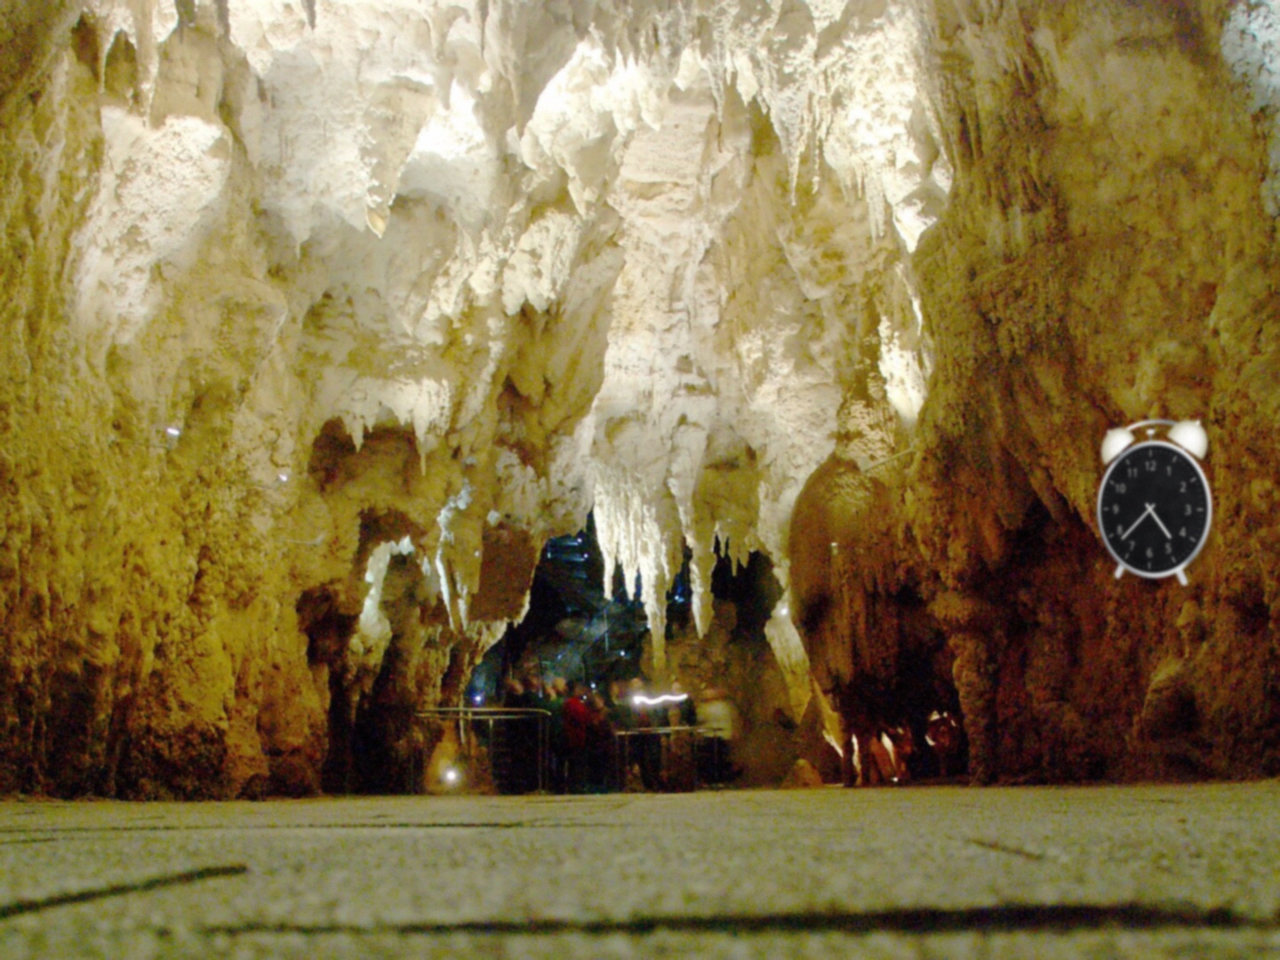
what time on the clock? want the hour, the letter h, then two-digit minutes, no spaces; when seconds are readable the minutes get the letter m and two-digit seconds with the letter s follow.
4h38
